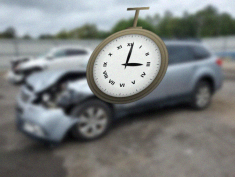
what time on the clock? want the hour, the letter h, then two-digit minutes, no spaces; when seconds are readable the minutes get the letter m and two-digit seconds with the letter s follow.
3h01
